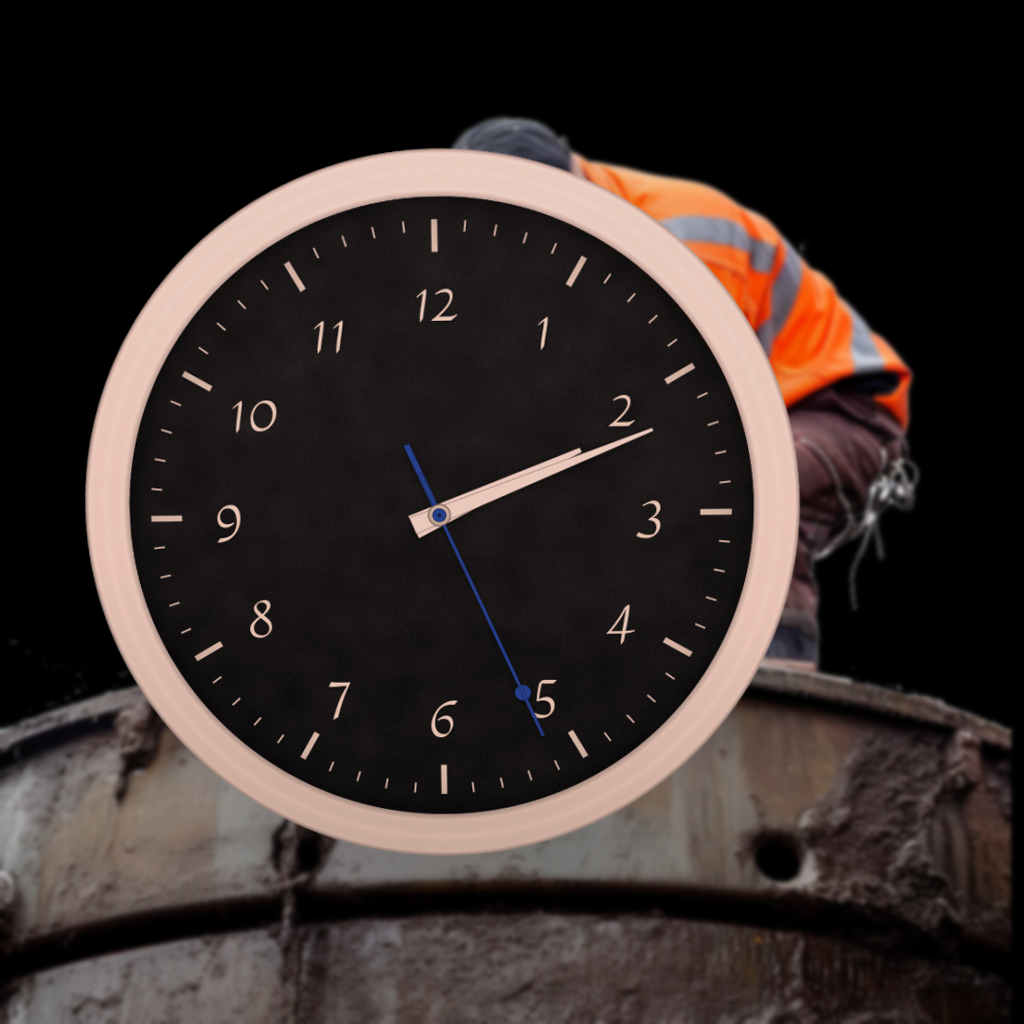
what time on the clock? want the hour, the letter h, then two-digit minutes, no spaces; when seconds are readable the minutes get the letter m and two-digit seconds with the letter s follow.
2h11m26s
